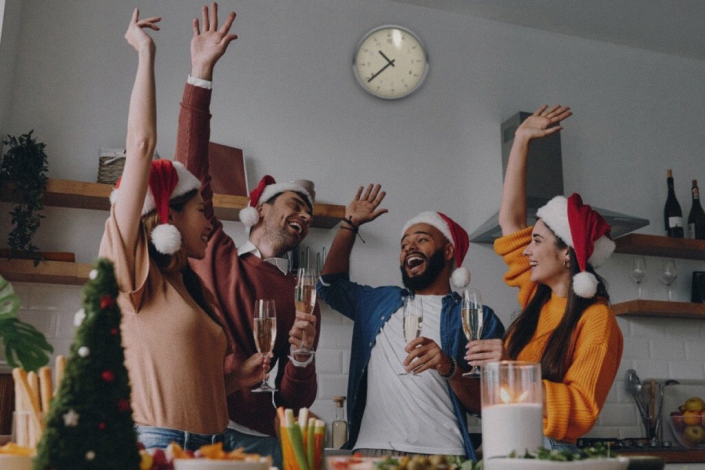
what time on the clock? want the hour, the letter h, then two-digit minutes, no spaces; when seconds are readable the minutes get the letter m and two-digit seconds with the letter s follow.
10h39
